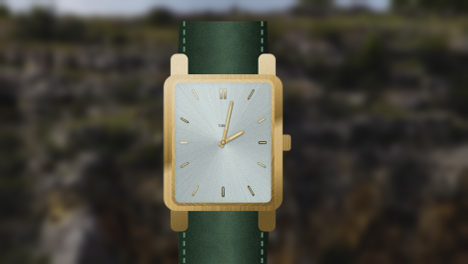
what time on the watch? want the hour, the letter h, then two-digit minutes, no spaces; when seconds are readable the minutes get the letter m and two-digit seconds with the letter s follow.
2h02
